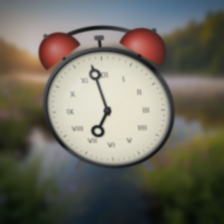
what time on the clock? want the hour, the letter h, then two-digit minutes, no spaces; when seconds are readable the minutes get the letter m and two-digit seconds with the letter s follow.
6h58
